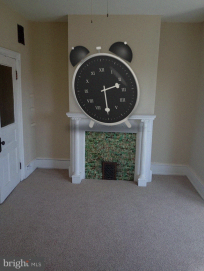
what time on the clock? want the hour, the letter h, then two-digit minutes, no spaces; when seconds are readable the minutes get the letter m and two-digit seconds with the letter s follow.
2h30
